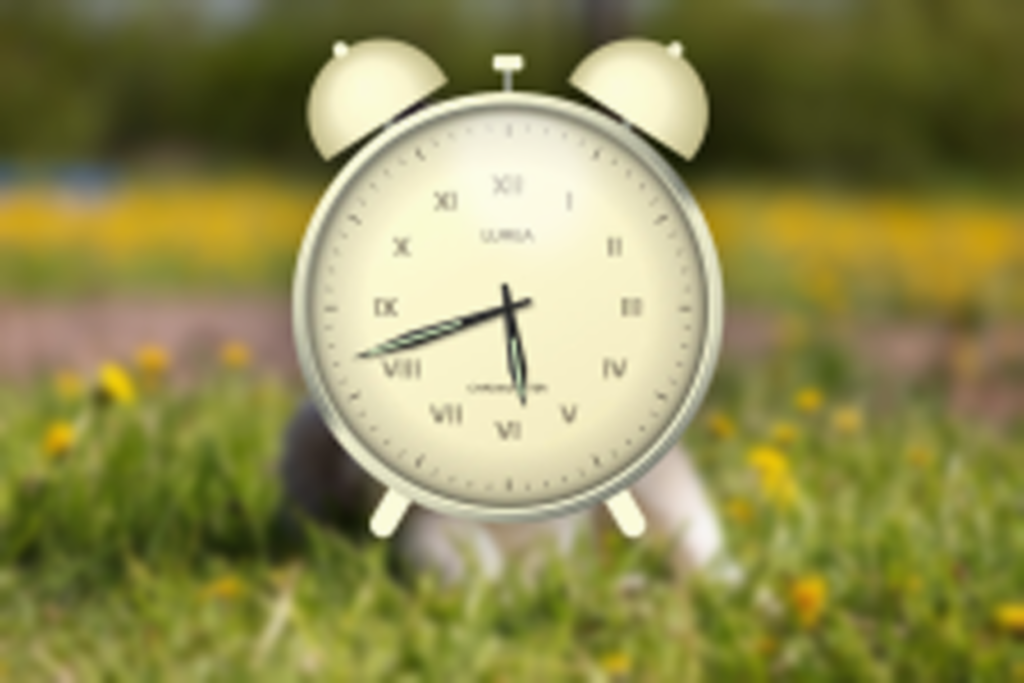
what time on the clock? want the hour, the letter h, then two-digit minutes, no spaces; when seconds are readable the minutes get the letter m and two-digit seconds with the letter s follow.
5h42
